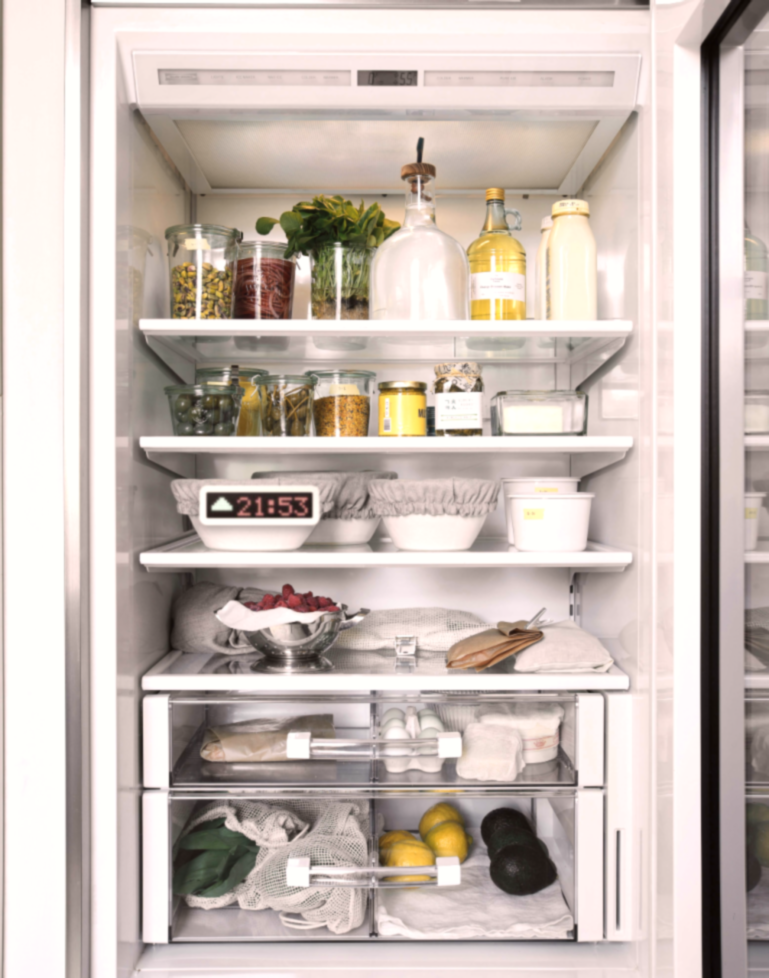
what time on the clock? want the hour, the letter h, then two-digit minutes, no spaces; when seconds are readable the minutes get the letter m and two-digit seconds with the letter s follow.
21h53
